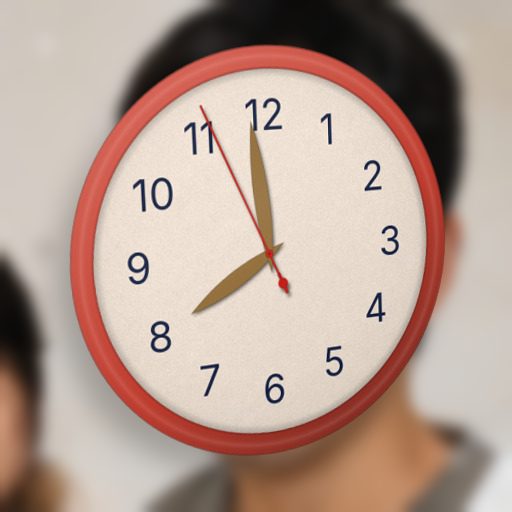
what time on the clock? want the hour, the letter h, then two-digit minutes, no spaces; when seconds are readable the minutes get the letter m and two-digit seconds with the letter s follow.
7h58m56s
